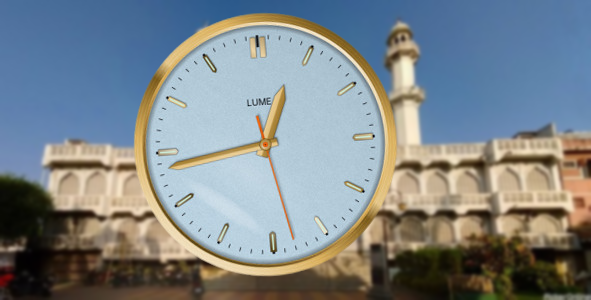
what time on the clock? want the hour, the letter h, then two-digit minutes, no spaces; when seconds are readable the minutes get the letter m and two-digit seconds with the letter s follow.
12h43m28s
